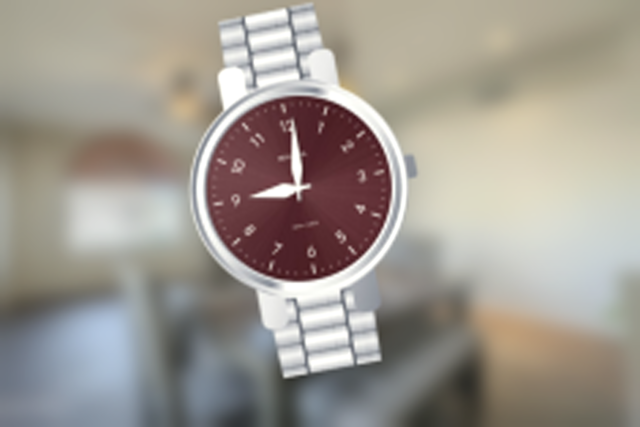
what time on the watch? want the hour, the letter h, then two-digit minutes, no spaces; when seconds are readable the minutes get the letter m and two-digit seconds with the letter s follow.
9h01
